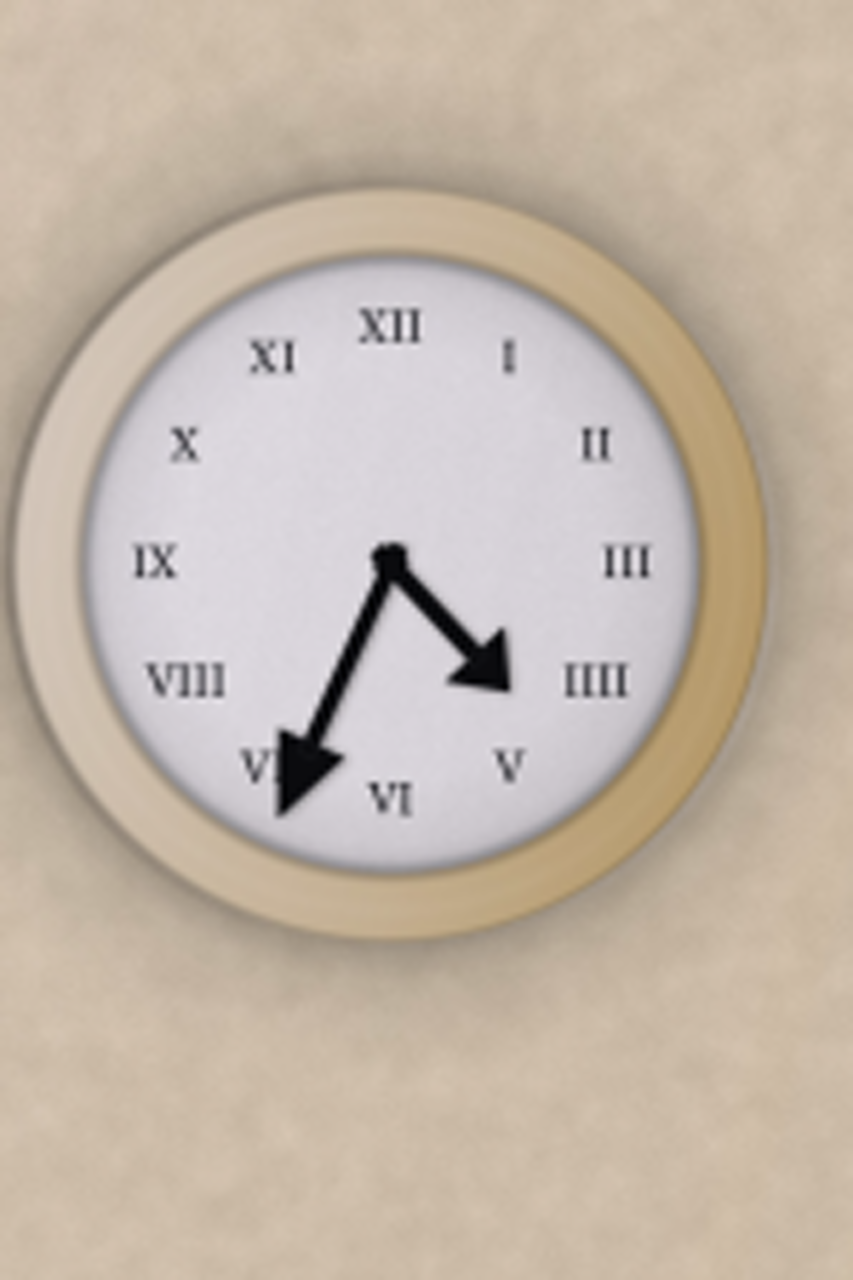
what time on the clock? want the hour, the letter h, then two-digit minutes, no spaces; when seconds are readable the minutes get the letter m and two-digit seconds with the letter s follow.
4h34
